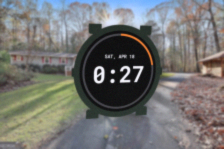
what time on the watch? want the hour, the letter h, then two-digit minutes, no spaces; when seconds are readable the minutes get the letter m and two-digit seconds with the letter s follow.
0h27
